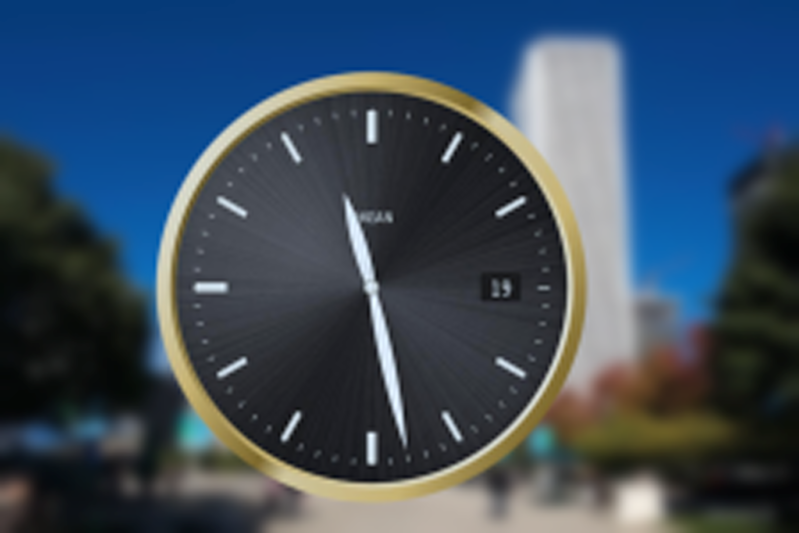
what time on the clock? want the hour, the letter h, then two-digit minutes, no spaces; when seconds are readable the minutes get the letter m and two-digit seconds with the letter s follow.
11h28
